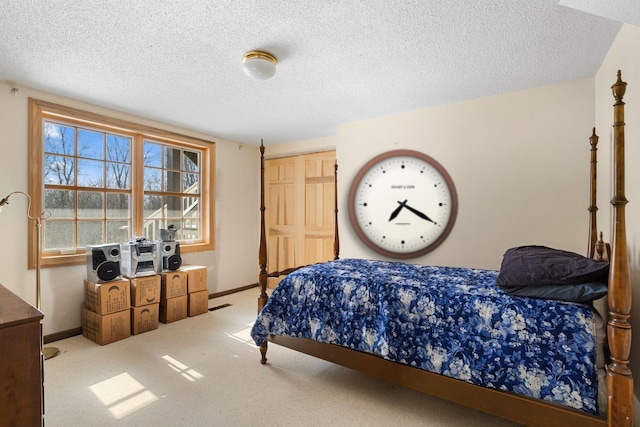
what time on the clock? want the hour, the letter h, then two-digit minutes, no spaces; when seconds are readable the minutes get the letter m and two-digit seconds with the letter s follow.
7h20
